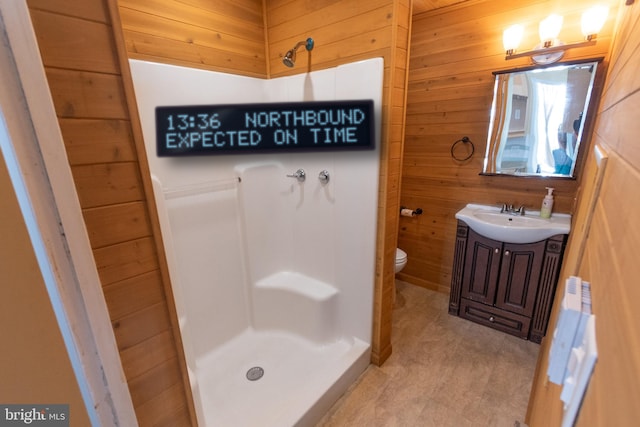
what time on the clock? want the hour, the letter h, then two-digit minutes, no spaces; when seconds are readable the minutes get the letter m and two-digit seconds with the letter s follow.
13h36
